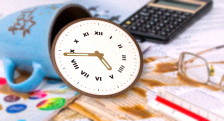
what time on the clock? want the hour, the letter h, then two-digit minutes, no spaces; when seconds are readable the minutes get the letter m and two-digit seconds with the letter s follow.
4h44
